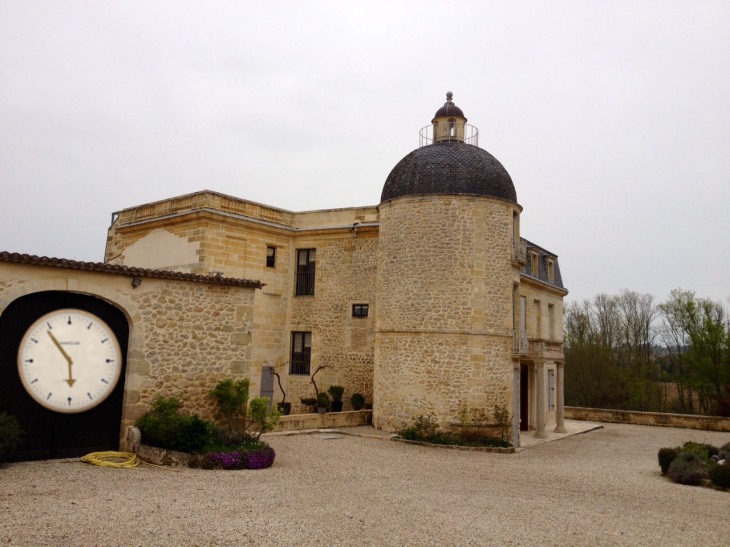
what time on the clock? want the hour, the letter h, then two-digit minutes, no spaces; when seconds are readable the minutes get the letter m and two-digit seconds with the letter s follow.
5h54
